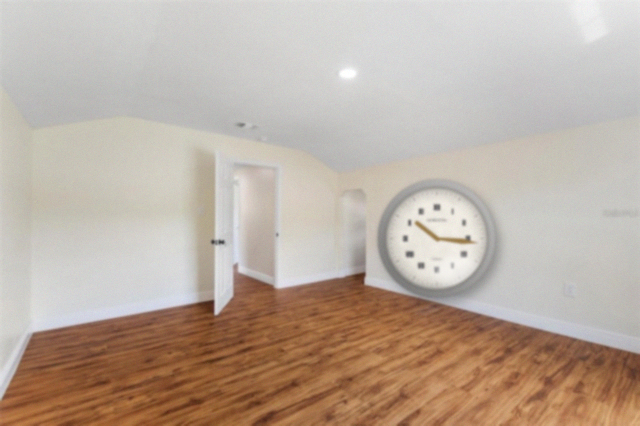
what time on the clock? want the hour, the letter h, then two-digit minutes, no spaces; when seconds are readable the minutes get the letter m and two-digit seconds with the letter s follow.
10h16
